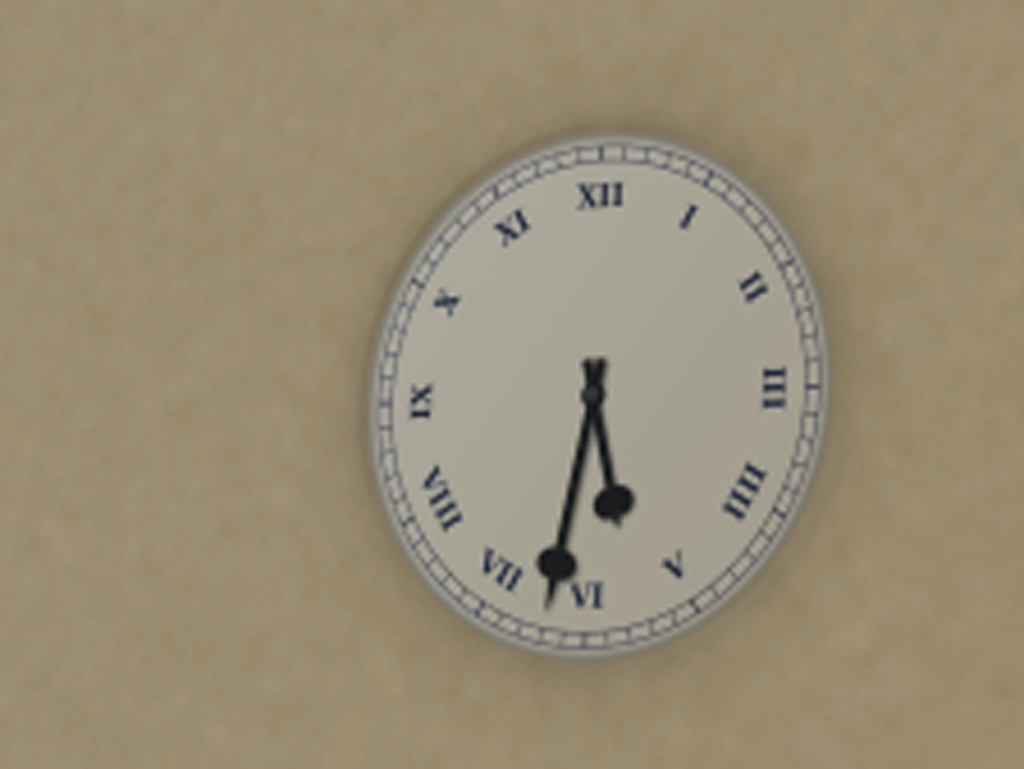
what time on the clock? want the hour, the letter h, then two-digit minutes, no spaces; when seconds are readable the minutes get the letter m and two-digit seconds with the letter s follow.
5h32
